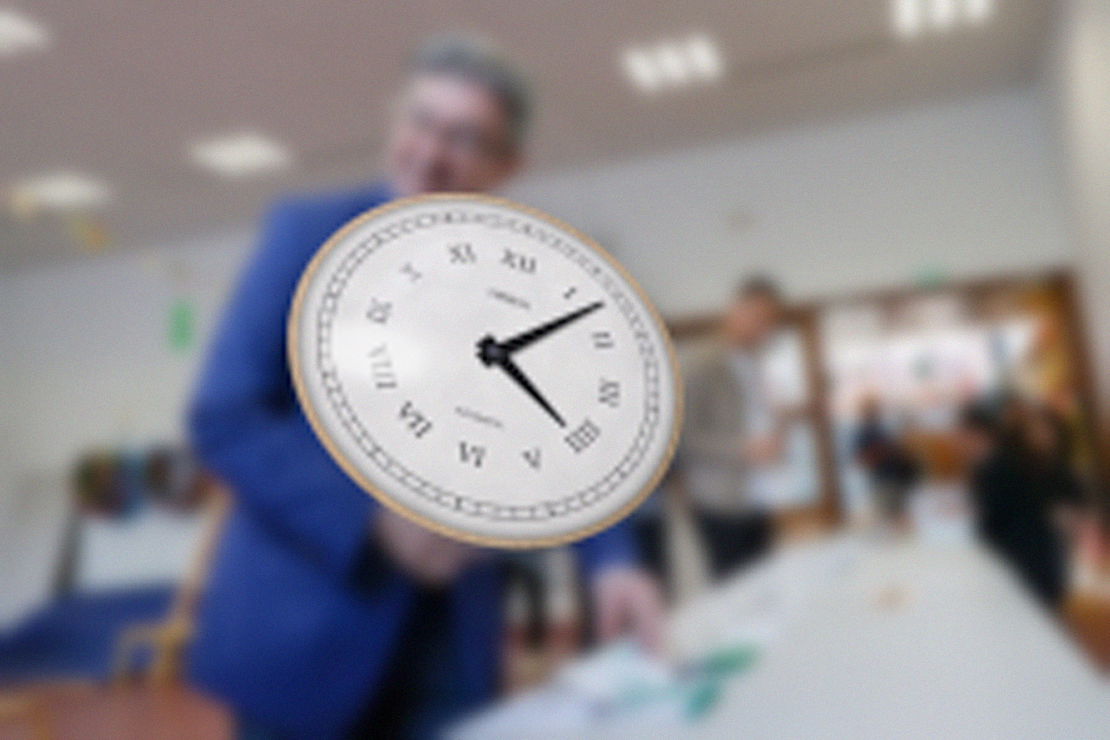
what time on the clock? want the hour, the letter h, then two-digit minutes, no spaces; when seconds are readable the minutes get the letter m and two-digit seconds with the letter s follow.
4h07
